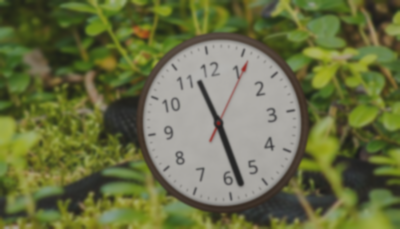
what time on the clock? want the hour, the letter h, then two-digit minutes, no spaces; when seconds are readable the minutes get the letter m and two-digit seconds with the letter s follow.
11h28m06s
